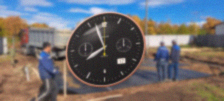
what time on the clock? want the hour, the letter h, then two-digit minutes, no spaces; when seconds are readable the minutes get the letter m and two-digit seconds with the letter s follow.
7h57
